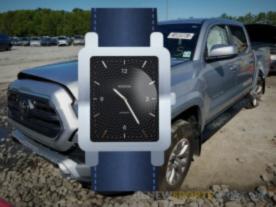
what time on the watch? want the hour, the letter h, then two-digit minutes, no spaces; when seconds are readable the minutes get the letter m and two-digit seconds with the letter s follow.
10h25
